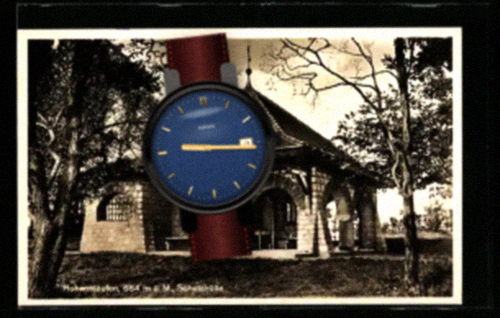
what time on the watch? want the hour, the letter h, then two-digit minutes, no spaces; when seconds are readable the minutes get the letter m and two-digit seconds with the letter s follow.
9h16
